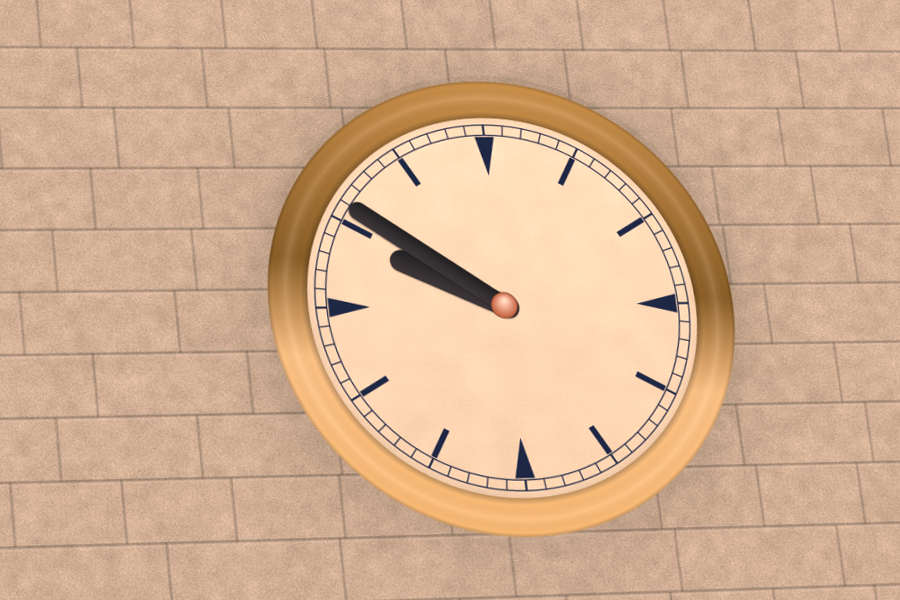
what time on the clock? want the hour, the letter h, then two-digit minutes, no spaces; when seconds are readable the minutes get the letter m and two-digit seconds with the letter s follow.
9h51
